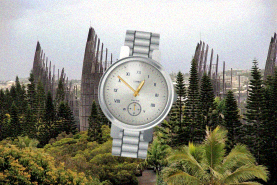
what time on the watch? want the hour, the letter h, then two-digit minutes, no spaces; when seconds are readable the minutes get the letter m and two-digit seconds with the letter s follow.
12h51
